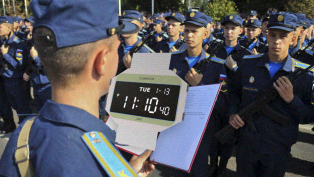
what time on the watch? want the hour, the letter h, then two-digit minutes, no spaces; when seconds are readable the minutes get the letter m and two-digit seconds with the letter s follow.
11h10m40s
